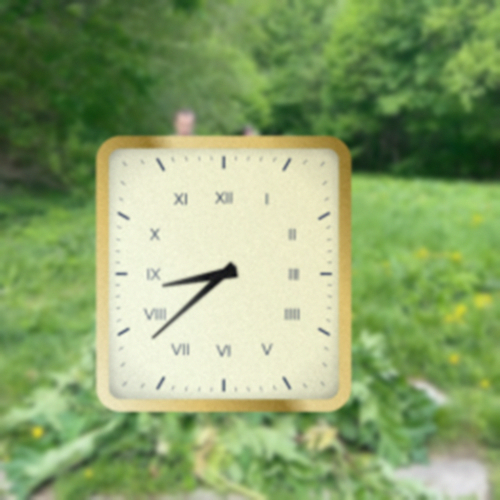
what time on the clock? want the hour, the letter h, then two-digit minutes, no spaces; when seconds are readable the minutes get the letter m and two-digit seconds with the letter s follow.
8h38
